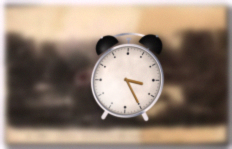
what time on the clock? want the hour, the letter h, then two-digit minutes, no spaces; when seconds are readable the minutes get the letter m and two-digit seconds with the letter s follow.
3h25
